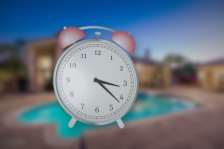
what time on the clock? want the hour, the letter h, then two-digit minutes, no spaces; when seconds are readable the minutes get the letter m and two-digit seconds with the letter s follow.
3h22
